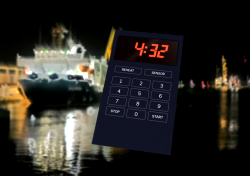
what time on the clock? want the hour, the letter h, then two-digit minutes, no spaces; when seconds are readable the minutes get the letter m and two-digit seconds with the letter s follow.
4h32
